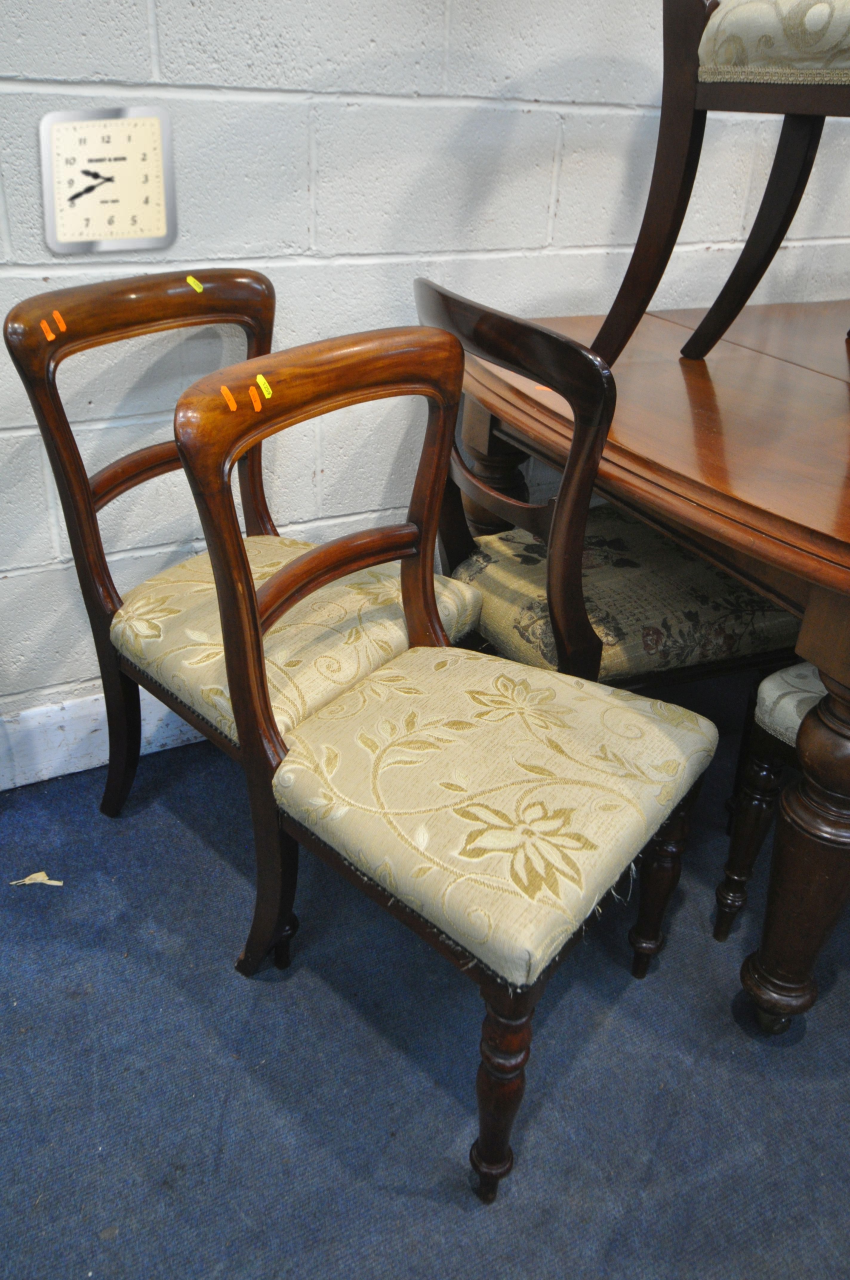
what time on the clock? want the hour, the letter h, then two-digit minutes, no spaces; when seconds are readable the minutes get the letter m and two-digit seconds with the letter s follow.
9h41
